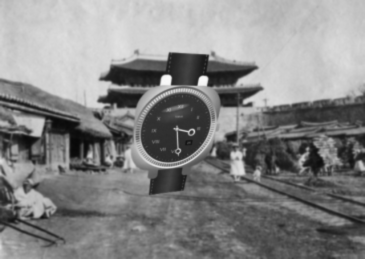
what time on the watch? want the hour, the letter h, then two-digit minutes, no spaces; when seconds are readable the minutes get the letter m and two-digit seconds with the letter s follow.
3h28
